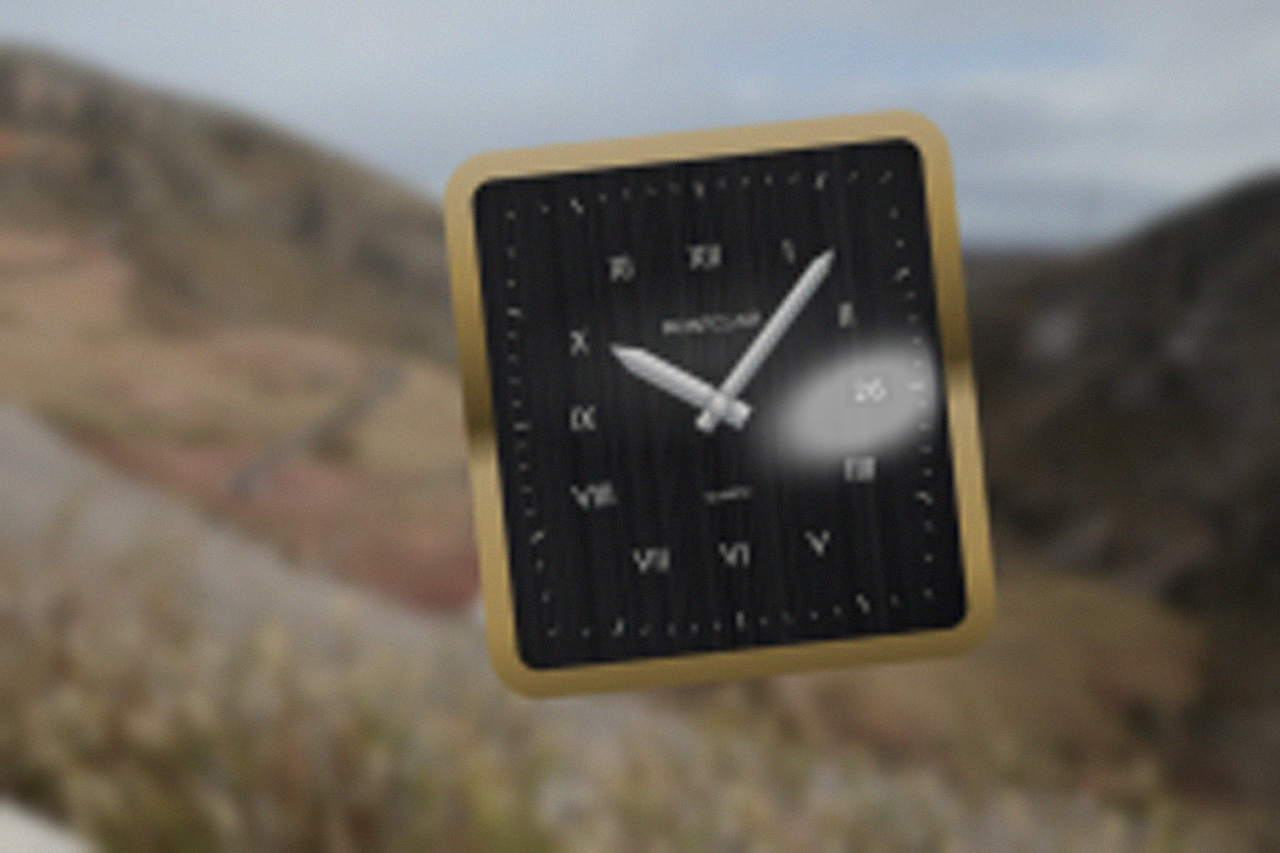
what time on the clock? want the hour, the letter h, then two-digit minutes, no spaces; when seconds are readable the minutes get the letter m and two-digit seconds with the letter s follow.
10h07
